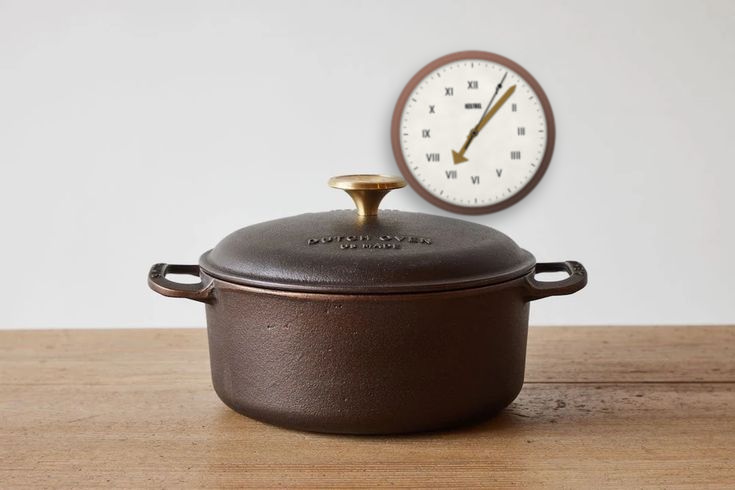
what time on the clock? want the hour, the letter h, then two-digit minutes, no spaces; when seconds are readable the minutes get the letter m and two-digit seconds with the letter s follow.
7h07m05s
